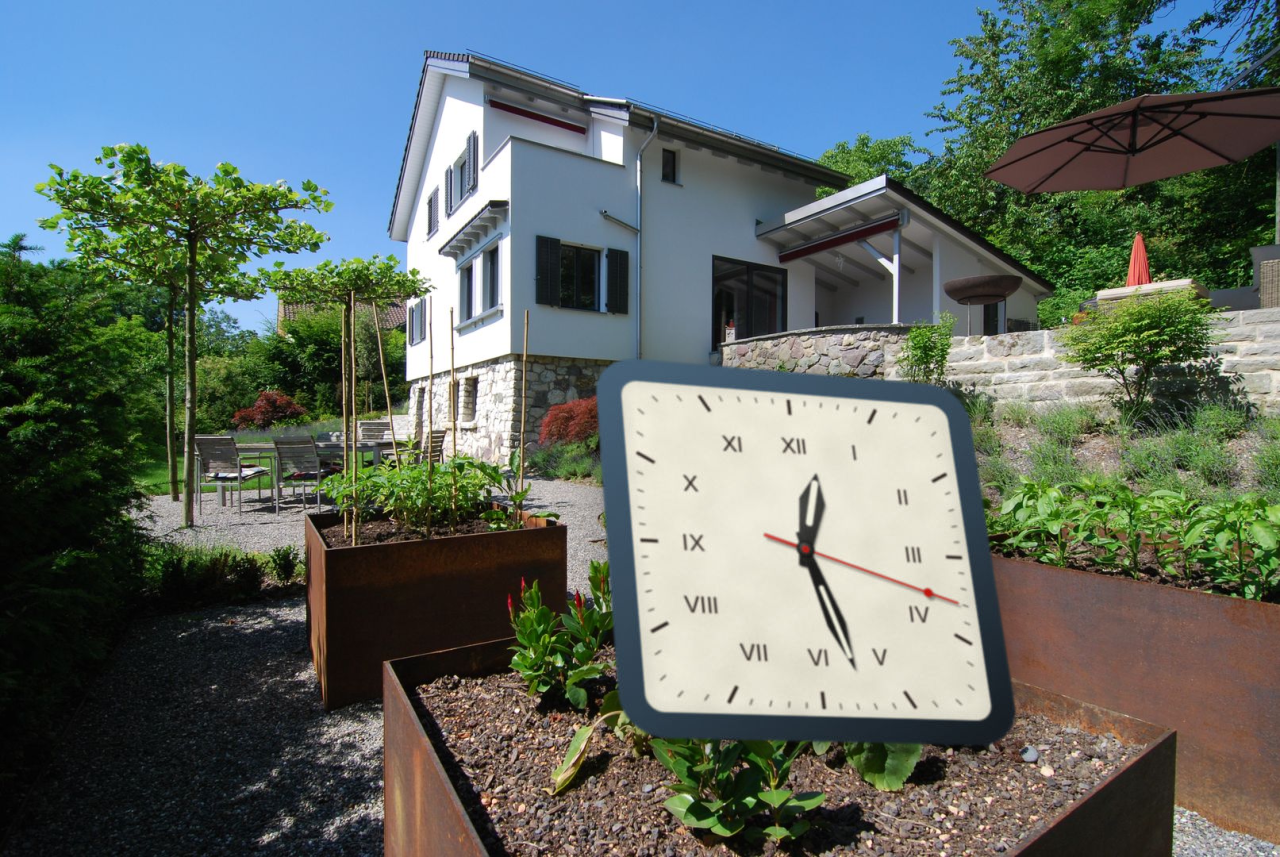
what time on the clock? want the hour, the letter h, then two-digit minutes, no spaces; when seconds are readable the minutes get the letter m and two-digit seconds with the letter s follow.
12h27m18s
